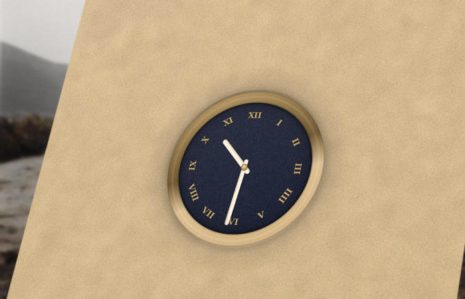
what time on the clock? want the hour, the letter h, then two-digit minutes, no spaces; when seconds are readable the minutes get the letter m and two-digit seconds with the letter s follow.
10h31
